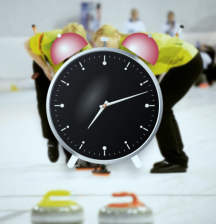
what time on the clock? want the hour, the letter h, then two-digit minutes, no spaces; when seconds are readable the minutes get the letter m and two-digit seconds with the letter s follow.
7h12
